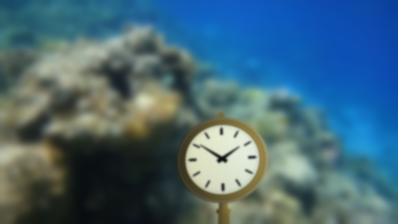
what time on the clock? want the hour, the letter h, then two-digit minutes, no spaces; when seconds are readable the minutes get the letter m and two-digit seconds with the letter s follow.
1h51
